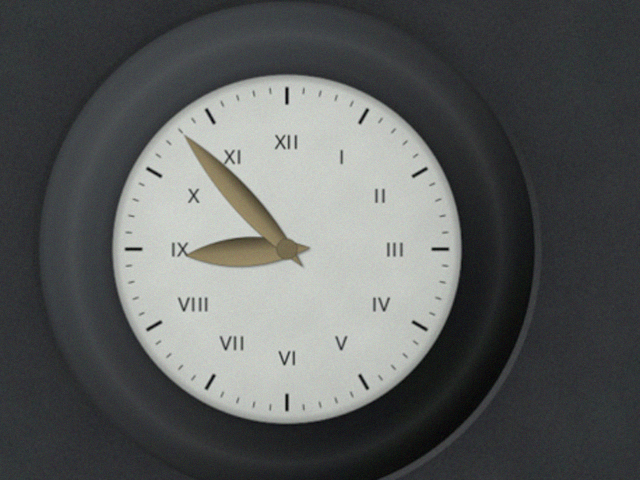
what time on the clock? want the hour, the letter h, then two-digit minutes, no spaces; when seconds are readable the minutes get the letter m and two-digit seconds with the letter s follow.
8h53
